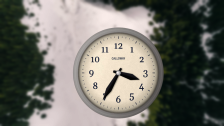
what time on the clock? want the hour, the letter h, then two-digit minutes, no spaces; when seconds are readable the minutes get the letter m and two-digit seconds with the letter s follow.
3h35
